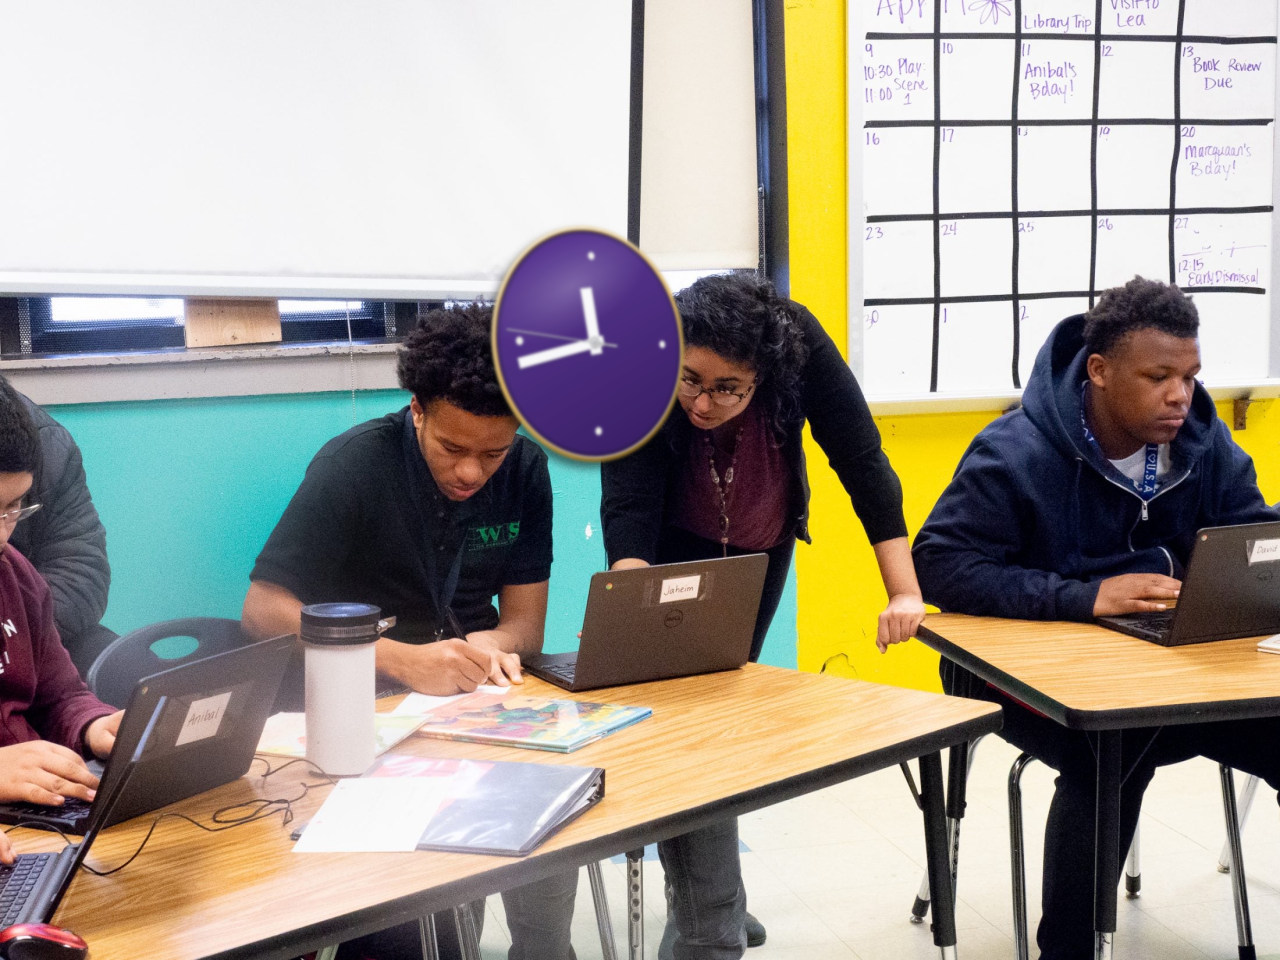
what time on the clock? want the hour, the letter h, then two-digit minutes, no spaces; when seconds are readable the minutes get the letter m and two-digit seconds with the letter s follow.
11h42m46s
